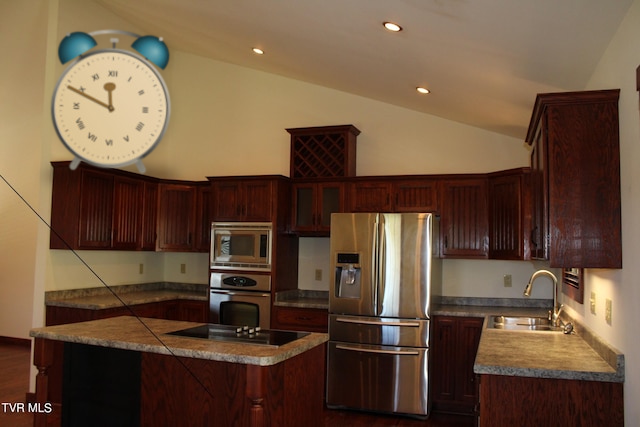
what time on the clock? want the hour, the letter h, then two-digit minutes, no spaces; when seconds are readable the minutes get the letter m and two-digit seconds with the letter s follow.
11h49
